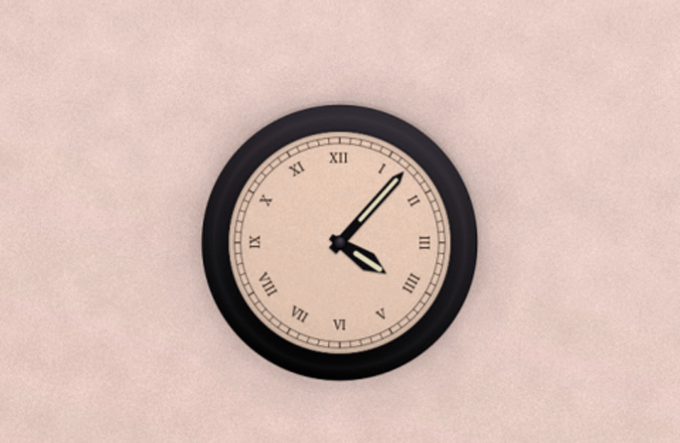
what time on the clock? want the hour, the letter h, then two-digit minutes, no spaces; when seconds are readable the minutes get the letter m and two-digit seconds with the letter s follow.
4h07
